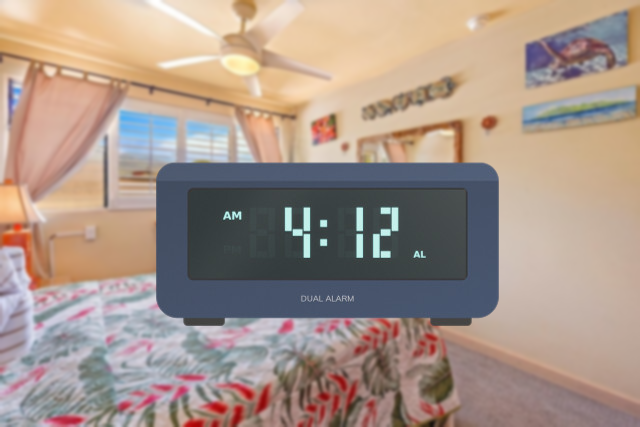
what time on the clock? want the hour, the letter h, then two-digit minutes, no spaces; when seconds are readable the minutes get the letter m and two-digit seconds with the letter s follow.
4h12
